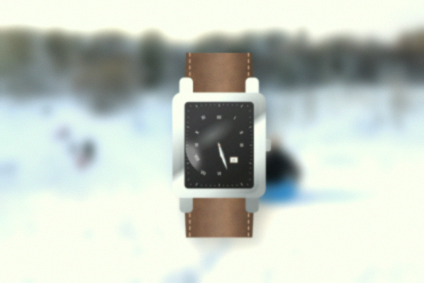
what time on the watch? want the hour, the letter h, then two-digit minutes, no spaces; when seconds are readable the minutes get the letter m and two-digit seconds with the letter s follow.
5h27
